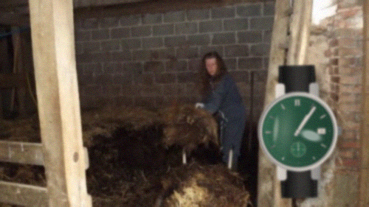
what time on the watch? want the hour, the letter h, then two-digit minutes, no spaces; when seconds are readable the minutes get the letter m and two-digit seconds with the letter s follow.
1h06
